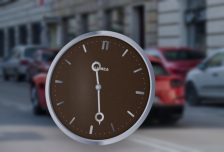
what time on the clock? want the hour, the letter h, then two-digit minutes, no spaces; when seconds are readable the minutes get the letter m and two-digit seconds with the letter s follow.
11h28
